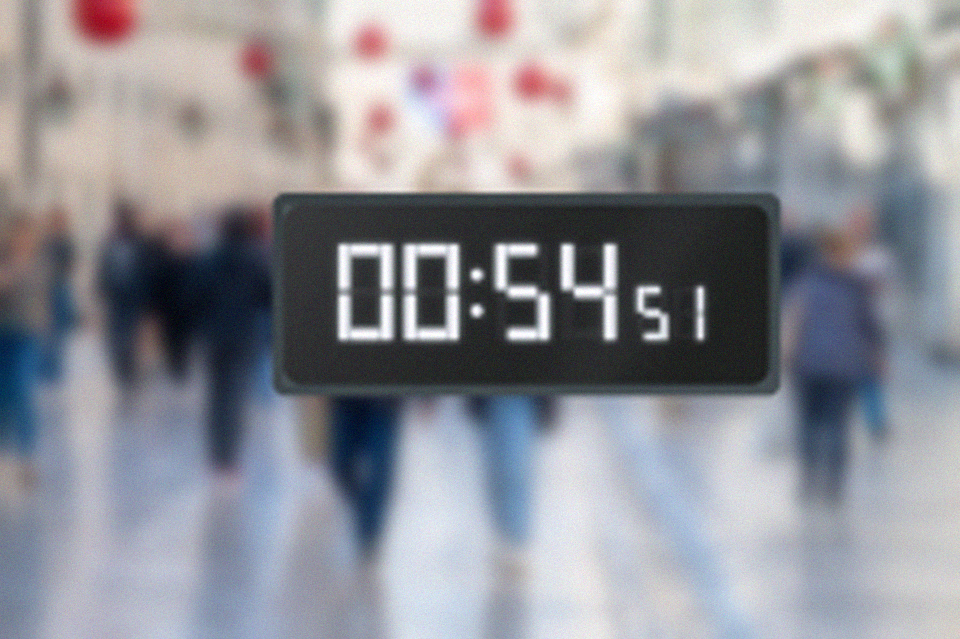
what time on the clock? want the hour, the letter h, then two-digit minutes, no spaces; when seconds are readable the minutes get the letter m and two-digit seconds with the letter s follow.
0h54m51s
